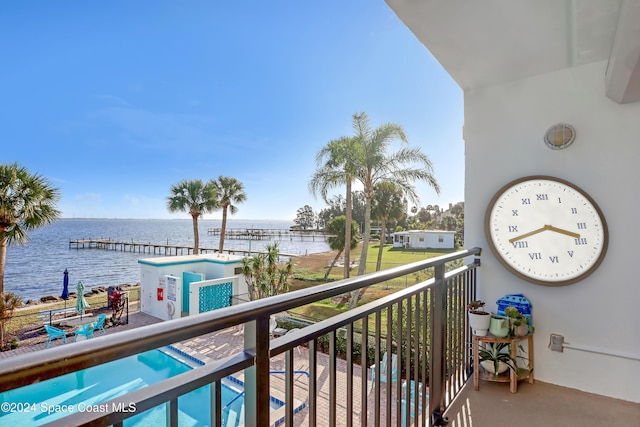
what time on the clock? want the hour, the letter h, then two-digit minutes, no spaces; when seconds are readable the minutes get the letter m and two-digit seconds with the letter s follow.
3h42
